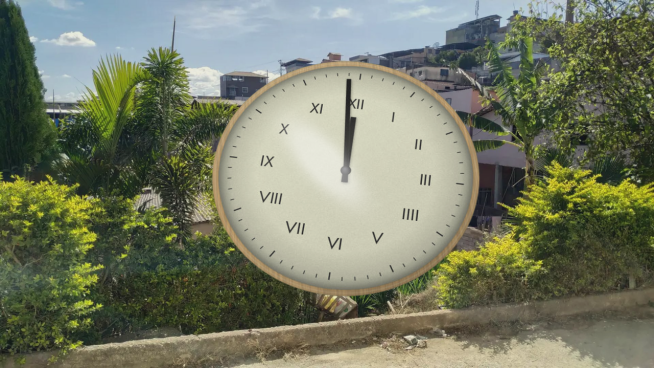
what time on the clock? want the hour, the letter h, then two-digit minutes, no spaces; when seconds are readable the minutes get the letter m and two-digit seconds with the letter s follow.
11h59
